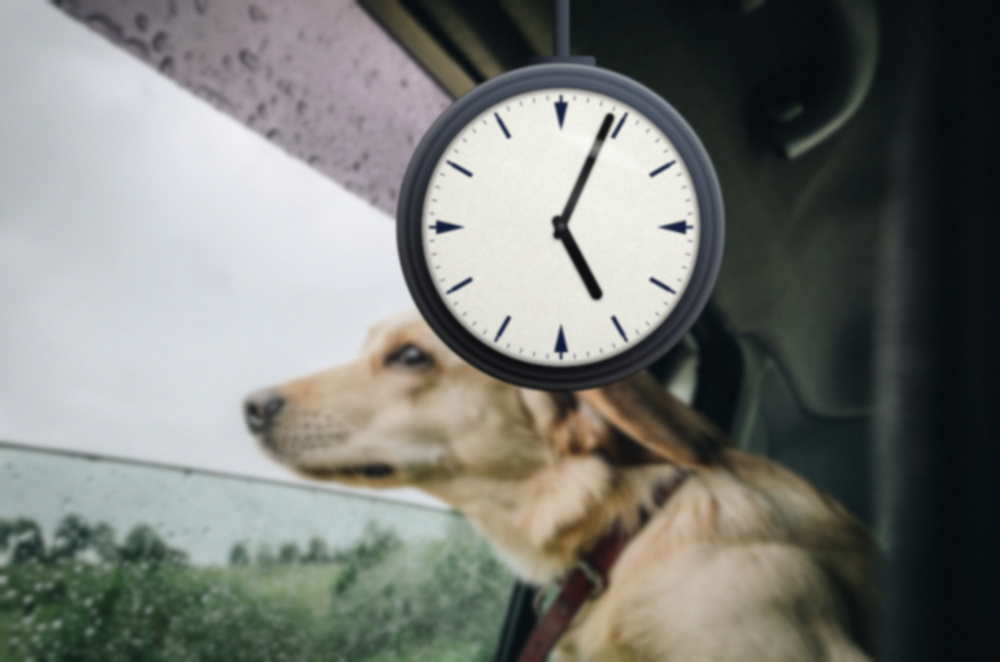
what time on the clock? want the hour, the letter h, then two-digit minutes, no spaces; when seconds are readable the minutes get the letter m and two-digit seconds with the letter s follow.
5h04
